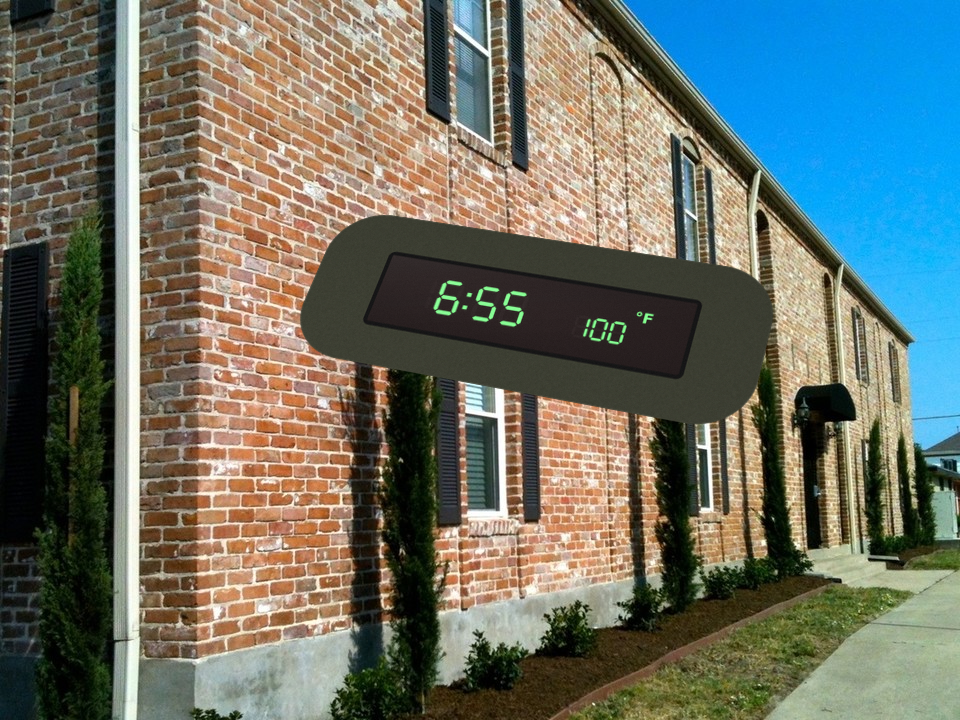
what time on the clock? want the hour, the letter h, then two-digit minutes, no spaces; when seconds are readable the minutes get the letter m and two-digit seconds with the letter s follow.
6h55
